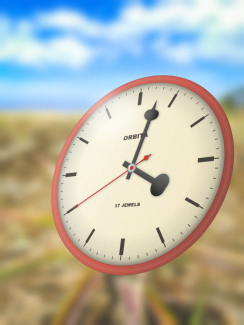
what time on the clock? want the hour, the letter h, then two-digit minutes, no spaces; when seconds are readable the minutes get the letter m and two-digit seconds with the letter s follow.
4h02m40s
